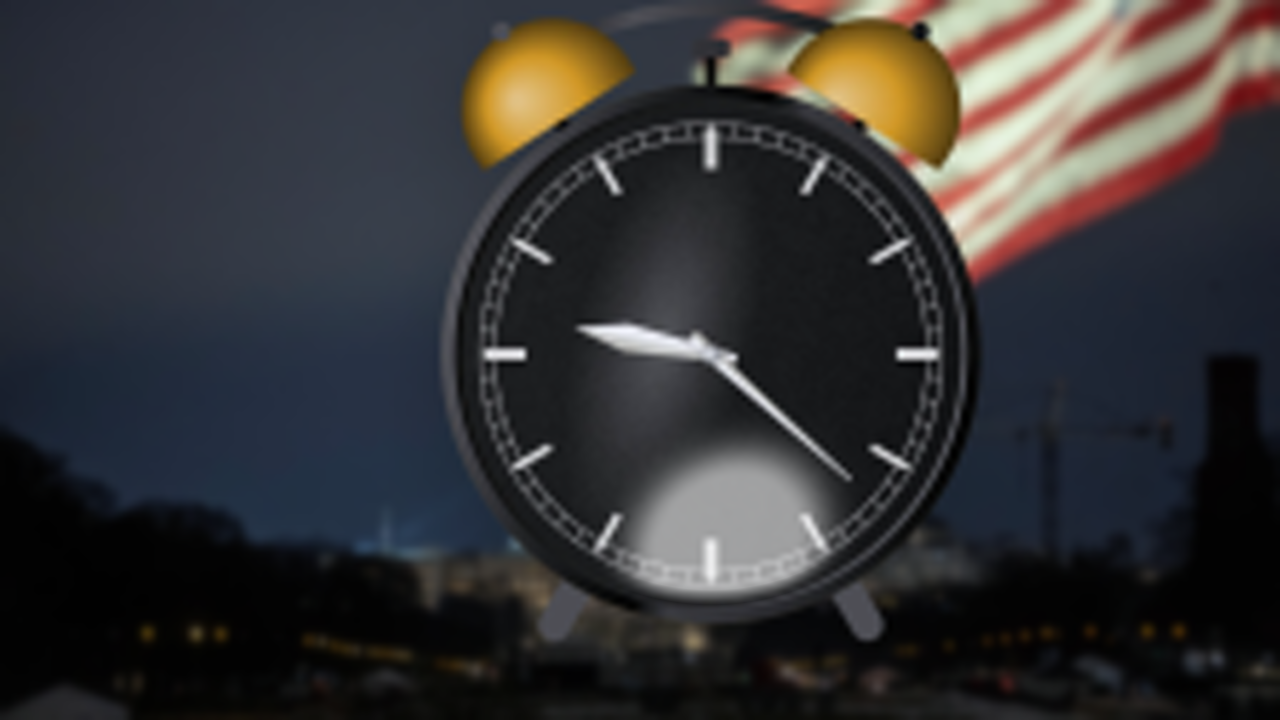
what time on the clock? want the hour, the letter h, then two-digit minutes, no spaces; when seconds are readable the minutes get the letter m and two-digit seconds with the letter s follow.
9h22
